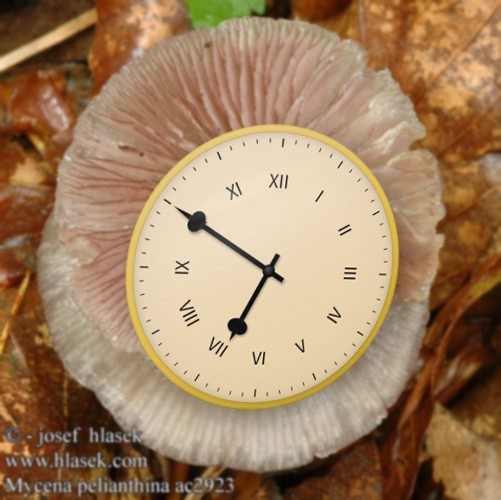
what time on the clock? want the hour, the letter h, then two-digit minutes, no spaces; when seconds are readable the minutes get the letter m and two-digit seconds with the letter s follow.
6h50
